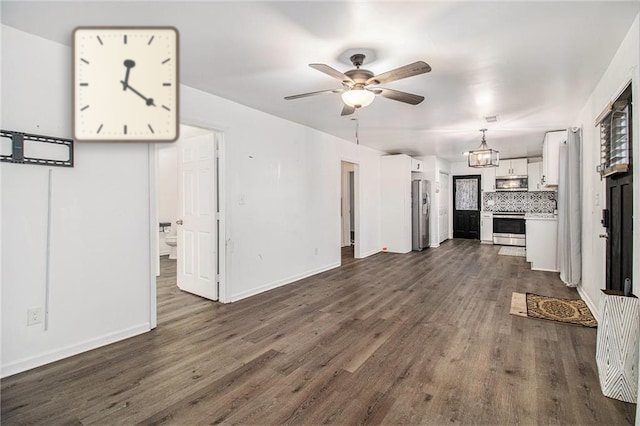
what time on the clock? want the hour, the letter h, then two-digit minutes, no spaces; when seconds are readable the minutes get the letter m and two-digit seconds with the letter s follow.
12h21
